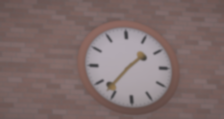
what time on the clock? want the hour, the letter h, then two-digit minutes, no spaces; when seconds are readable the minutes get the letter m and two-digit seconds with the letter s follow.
1h37
